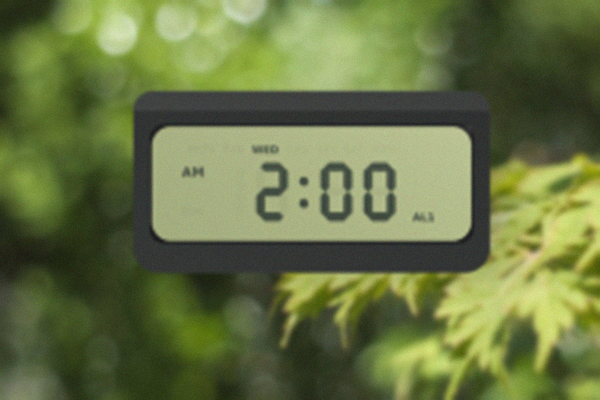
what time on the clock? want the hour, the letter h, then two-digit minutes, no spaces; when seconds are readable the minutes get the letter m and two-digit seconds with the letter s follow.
2h00
